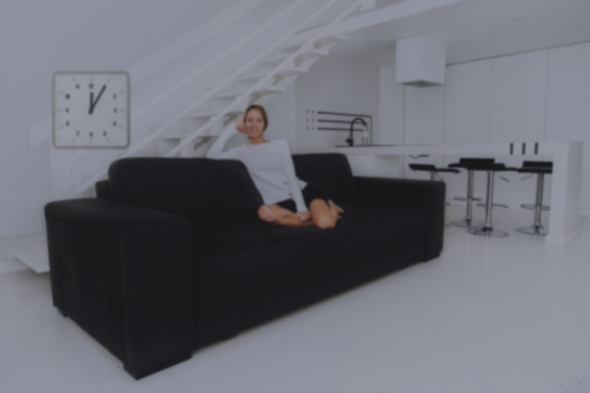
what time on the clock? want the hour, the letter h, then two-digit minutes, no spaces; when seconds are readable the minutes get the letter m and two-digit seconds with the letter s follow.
12h05
